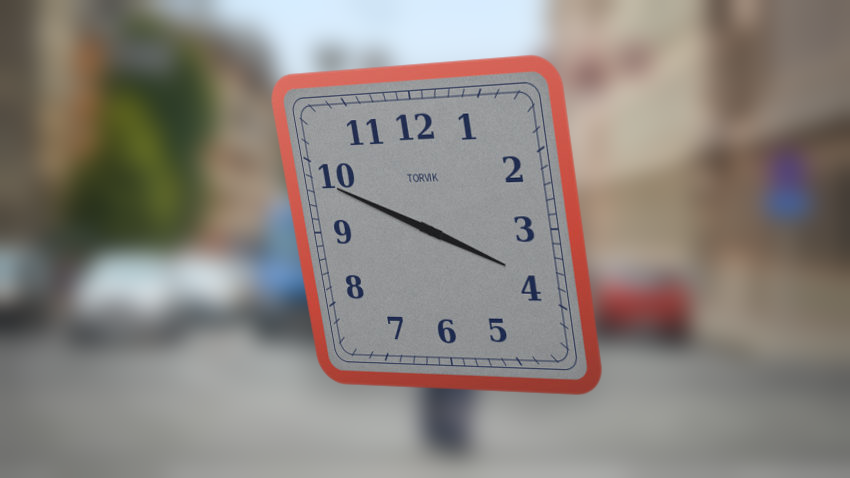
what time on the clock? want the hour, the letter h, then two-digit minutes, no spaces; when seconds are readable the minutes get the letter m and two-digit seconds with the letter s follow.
3h49
